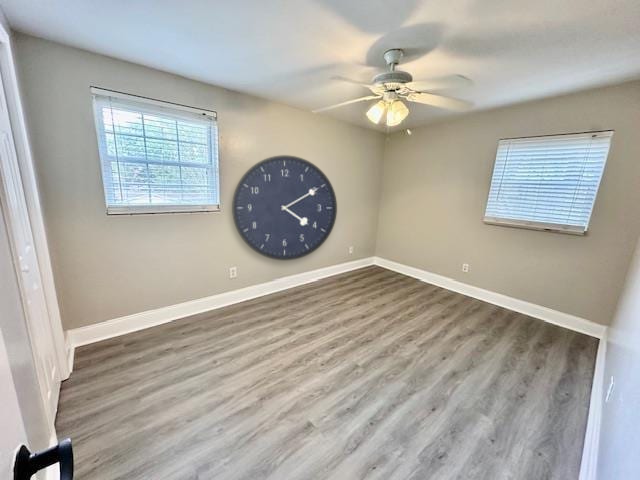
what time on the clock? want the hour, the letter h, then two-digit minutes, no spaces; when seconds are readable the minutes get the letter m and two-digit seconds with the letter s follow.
4h10
